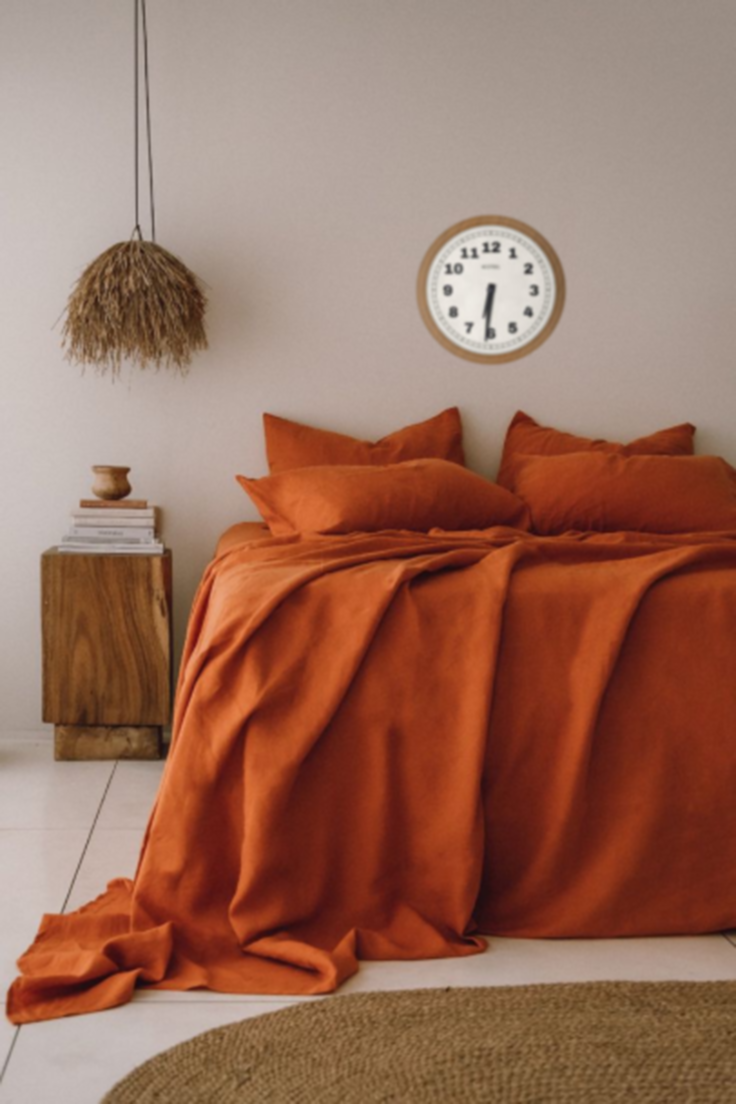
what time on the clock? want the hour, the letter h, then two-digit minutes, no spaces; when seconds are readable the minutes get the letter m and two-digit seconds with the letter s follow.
6h31
